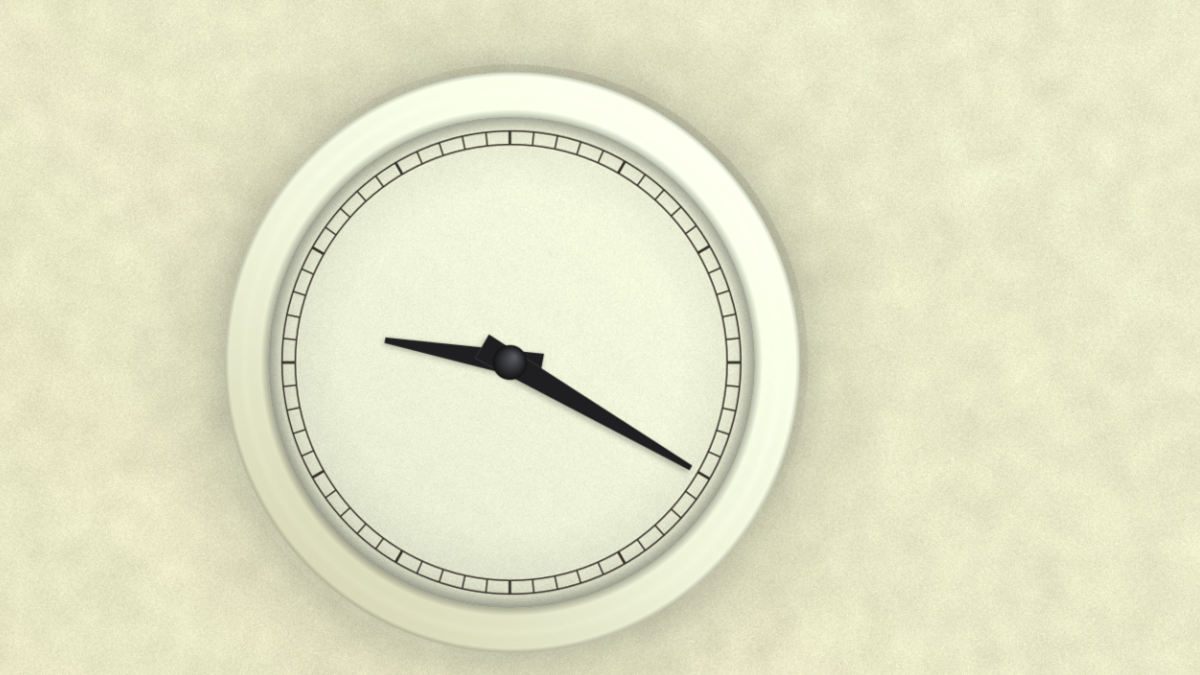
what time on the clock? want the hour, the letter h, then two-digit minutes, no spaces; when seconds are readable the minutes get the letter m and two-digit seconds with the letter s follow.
9h20
